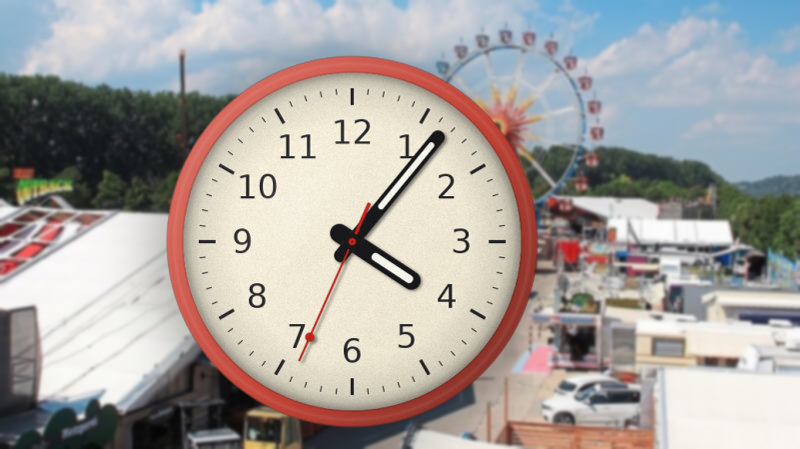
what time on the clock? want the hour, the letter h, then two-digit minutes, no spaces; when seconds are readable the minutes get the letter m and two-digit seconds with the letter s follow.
4h06m34s
